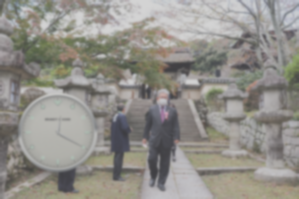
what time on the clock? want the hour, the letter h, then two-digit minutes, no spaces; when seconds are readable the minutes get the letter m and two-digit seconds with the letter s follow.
12h20
